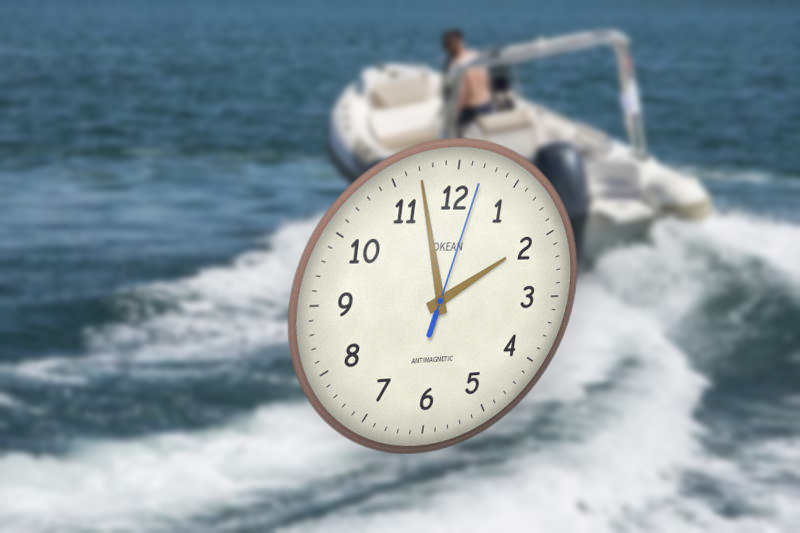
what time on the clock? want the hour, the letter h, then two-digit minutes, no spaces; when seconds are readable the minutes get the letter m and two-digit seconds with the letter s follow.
1h57m02s
